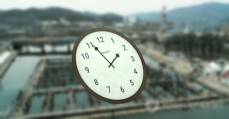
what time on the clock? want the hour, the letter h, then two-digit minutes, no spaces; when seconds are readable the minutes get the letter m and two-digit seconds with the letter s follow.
1h56
